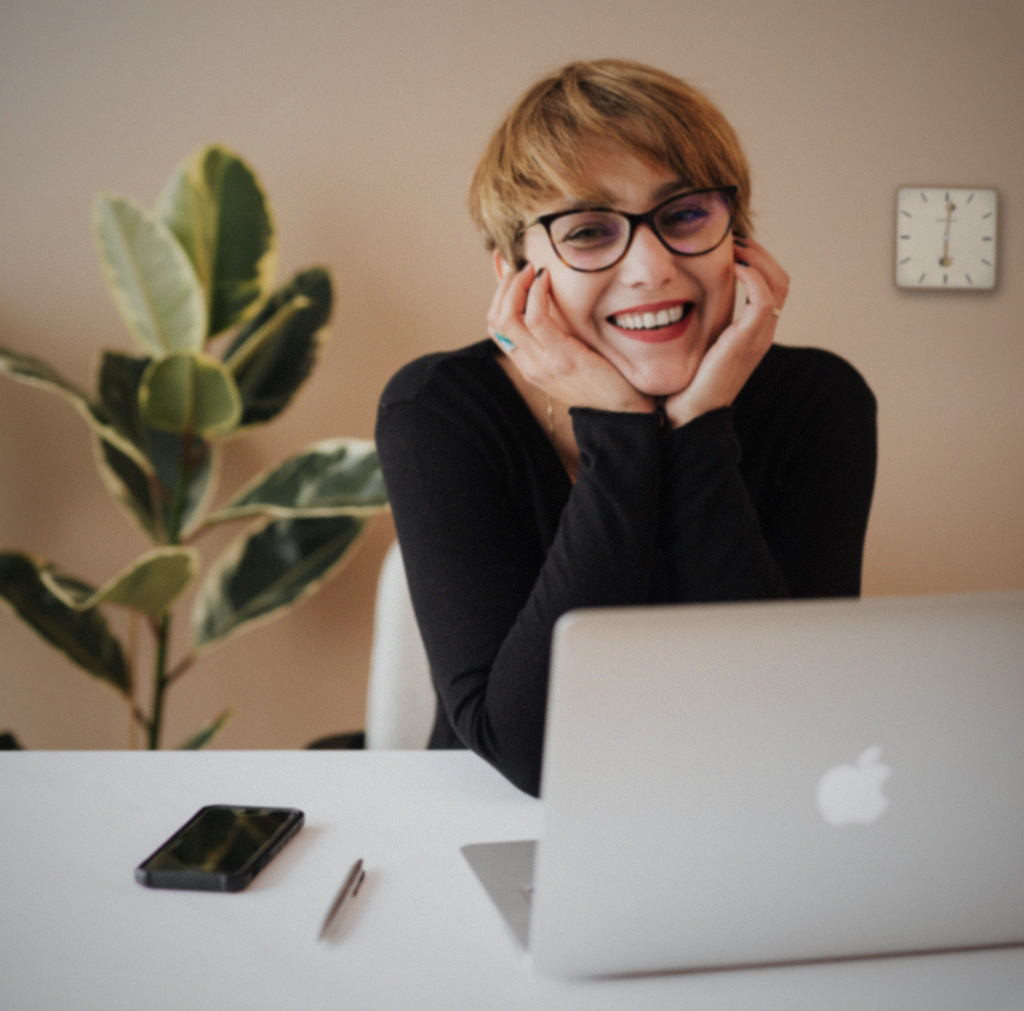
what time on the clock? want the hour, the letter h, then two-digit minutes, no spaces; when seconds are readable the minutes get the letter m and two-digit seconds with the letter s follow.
6h01
